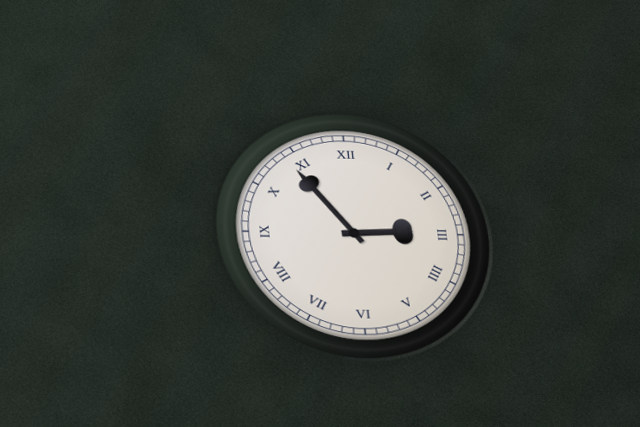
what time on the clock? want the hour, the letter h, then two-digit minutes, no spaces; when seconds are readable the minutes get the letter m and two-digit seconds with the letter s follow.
2h54
